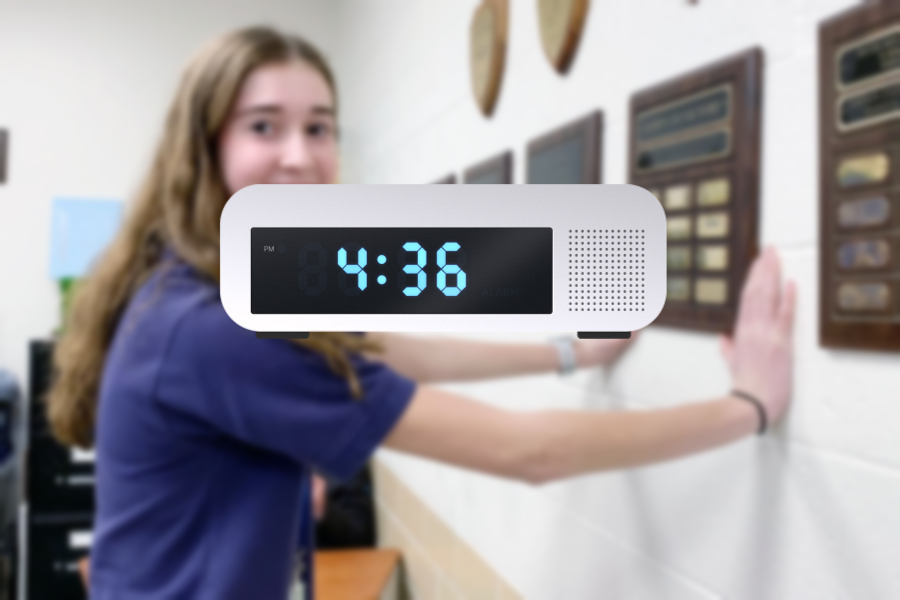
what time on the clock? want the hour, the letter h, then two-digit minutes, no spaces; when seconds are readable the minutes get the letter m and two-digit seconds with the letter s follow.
4h36
